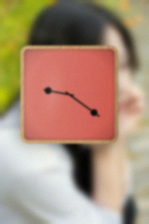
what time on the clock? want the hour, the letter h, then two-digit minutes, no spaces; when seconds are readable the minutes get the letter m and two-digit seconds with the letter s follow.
9h21
